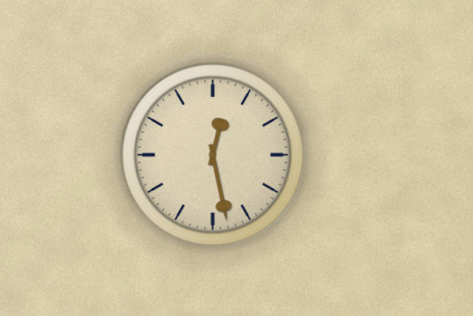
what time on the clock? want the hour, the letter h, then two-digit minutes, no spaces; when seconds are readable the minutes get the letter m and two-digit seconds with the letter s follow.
12h28
